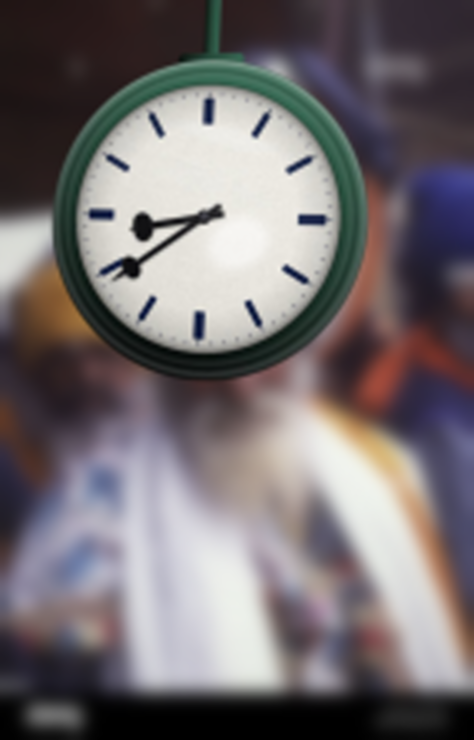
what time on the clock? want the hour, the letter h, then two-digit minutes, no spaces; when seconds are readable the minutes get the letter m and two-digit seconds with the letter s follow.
8h39
